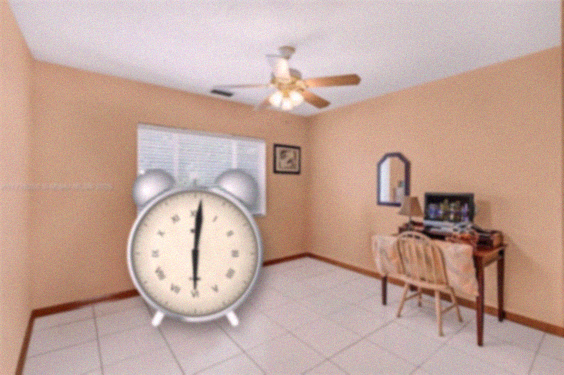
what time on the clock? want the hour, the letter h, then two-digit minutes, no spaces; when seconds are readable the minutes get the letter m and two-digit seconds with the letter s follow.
6h01
